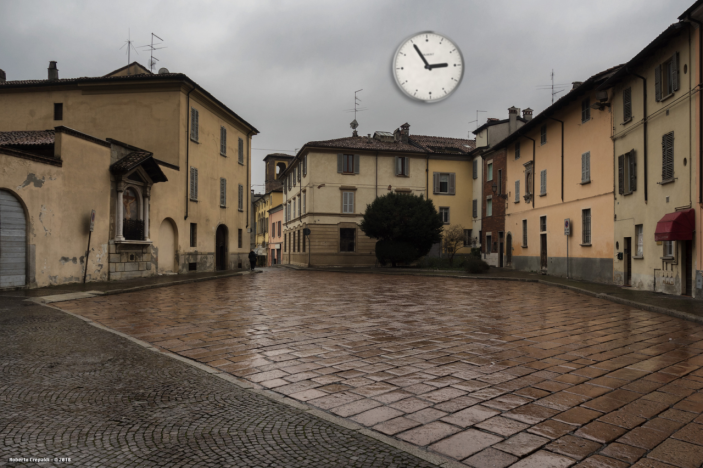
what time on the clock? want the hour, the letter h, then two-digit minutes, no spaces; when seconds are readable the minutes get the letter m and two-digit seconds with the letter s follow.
2h55
